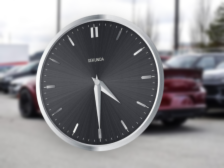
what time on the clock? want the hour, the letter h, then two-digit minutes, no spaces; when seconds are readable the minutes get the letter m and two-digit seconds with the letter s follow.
4h30
